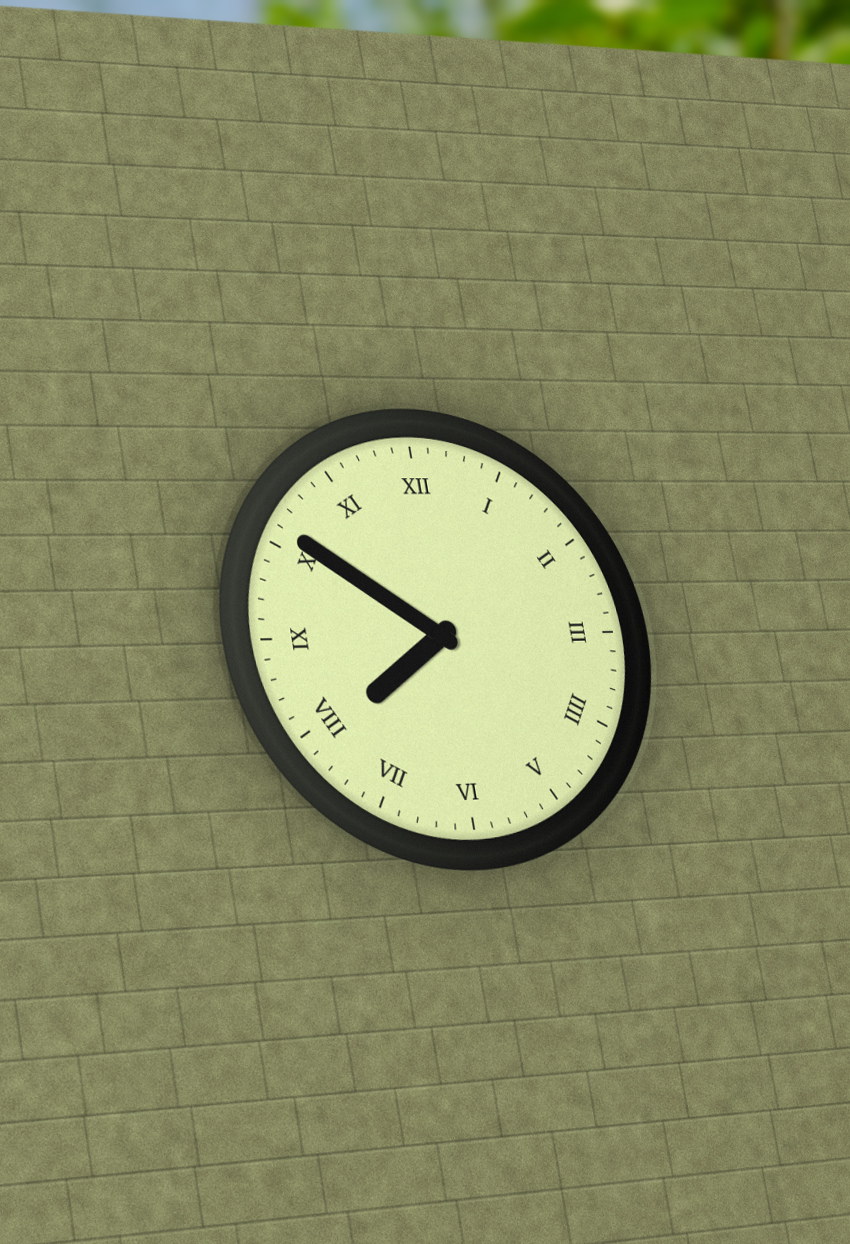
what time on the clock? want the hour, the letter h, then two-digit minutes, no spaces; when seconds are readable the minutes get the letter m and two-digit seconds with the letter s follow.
7h51
